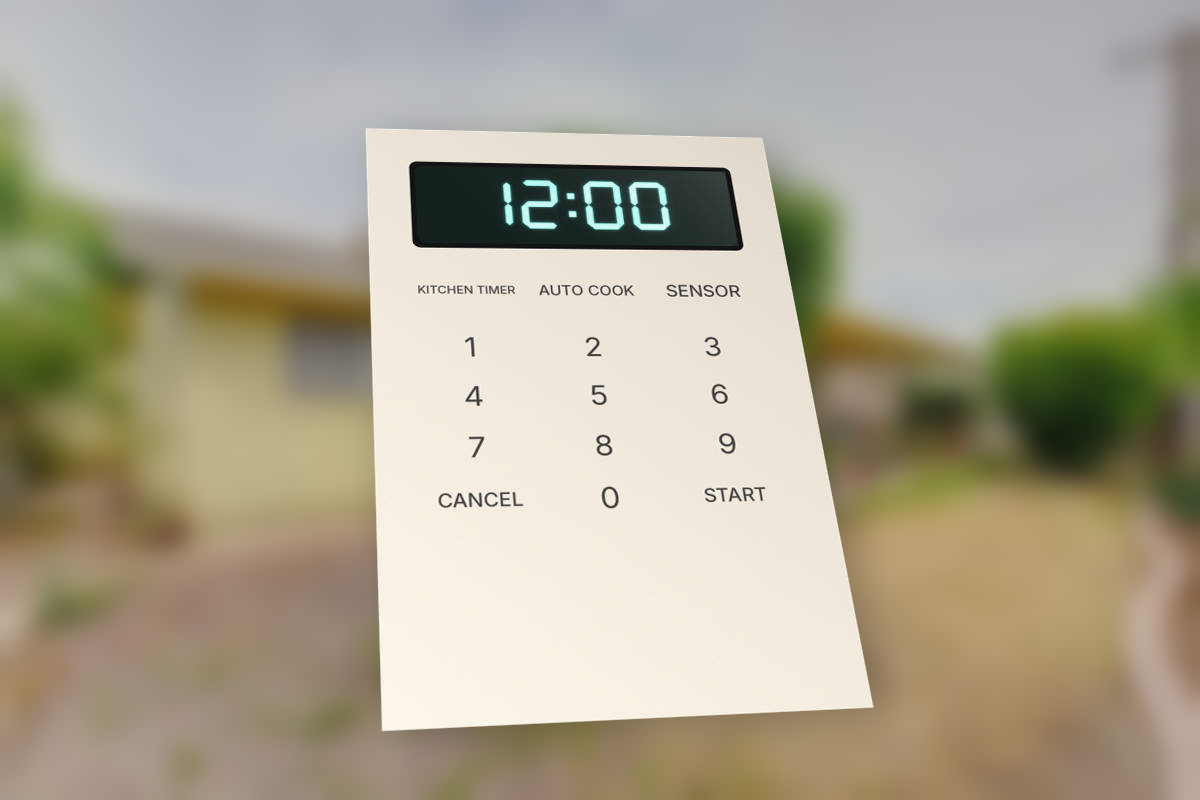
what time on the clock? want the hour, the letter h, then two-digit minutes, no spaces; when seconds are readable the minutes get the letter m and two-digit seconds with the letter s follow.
12h00
